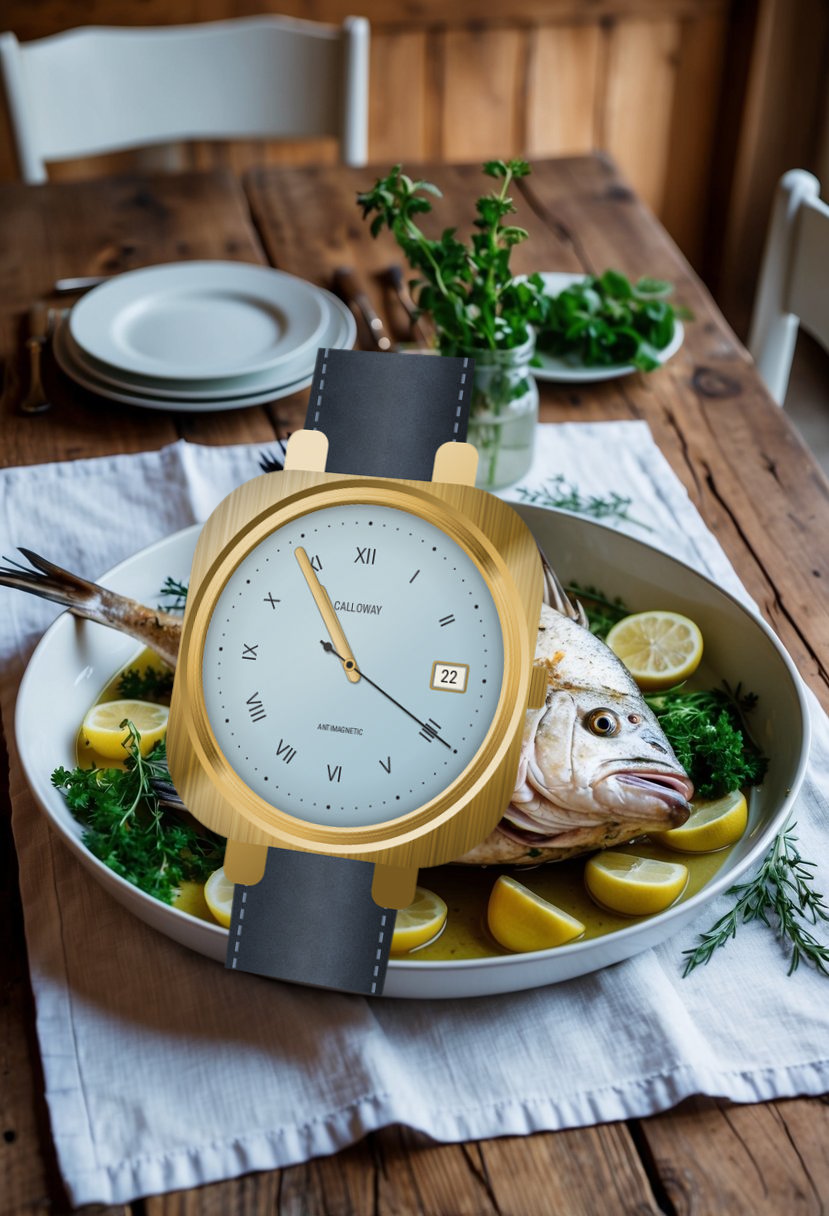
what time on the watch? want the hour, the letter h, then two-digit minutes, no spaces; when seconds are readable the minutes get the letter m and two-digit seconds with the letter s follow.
10h54m20s
